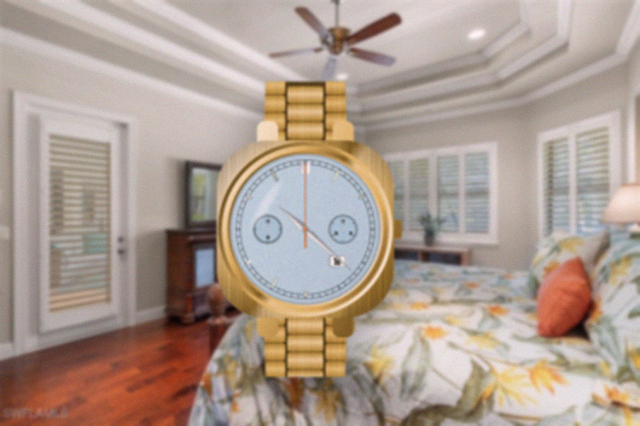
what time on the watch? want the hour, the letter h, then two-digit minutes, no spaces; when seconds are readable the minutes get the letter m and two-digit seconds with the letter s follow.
10h22
